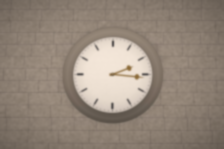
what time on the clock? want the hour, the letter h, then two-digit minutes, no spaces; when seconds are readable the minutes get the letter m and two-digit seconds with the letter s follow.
2h16
